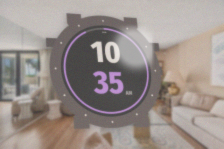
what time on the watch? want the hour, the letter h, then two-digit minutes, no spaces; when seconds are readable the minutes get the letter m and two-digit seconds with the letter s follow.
10h35
